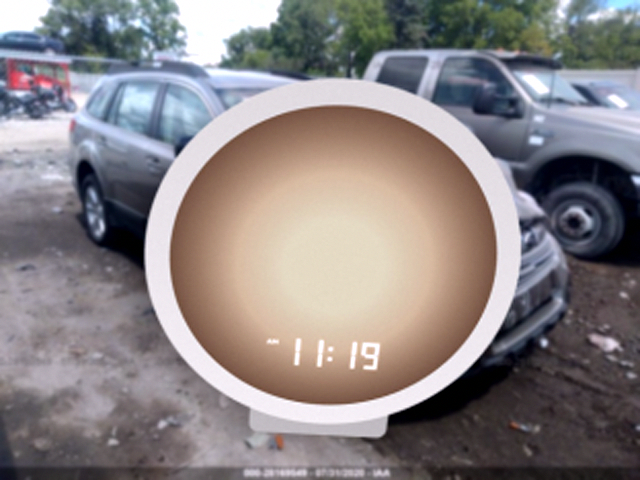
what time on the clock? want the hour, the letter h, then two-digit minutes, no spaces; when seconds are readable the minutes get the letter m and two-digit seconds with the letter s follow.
11h19
